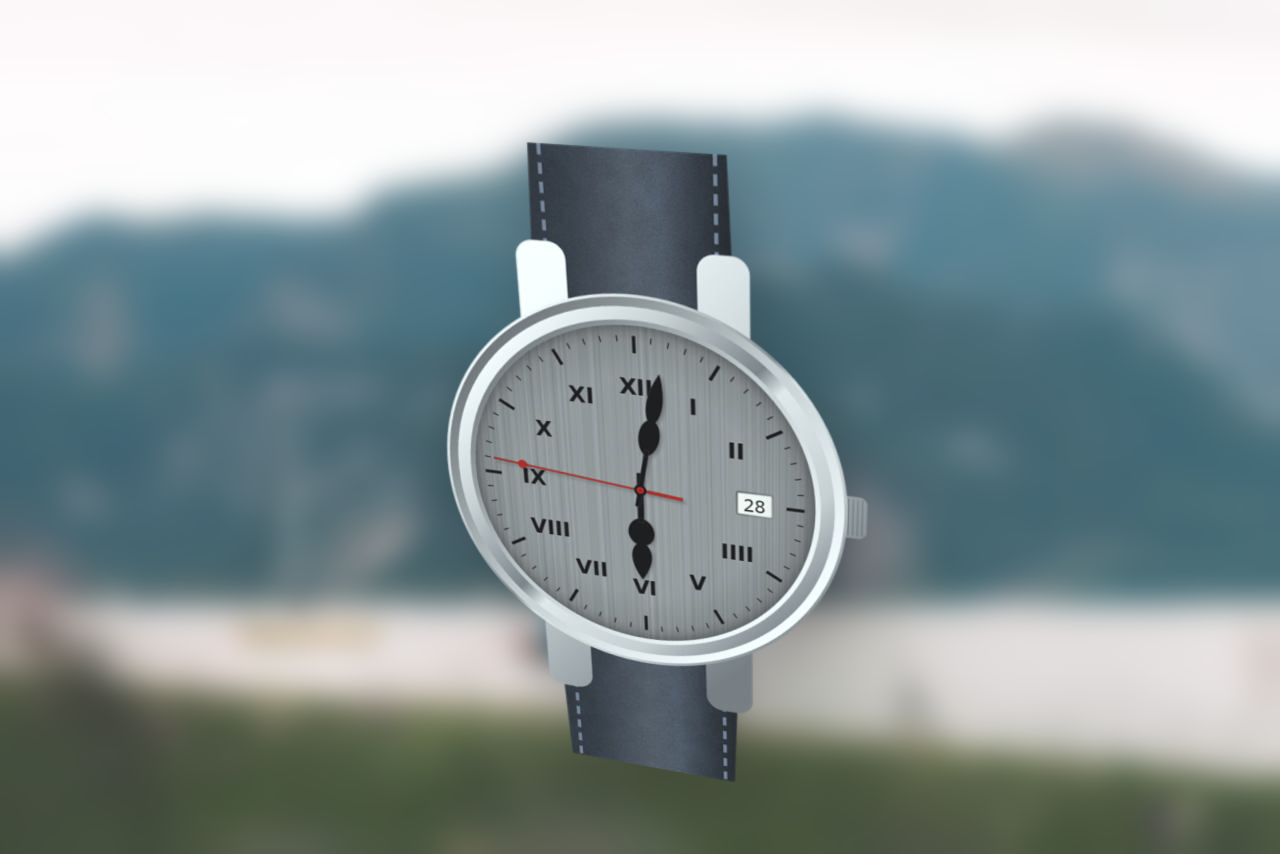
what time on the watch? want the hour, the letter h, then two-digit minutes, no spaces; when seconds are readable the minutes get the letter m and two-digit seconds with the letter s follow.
6h01m46s
